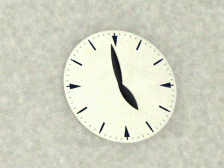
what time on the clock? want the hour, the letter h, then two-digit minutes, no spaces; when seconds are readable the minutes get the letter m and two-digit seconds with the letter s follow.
4h59
